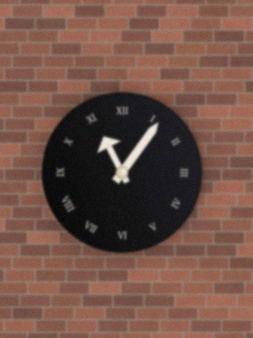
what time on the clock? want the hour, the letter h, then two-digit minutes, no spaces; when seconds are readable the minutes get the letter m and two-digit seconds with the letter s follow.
11h06
